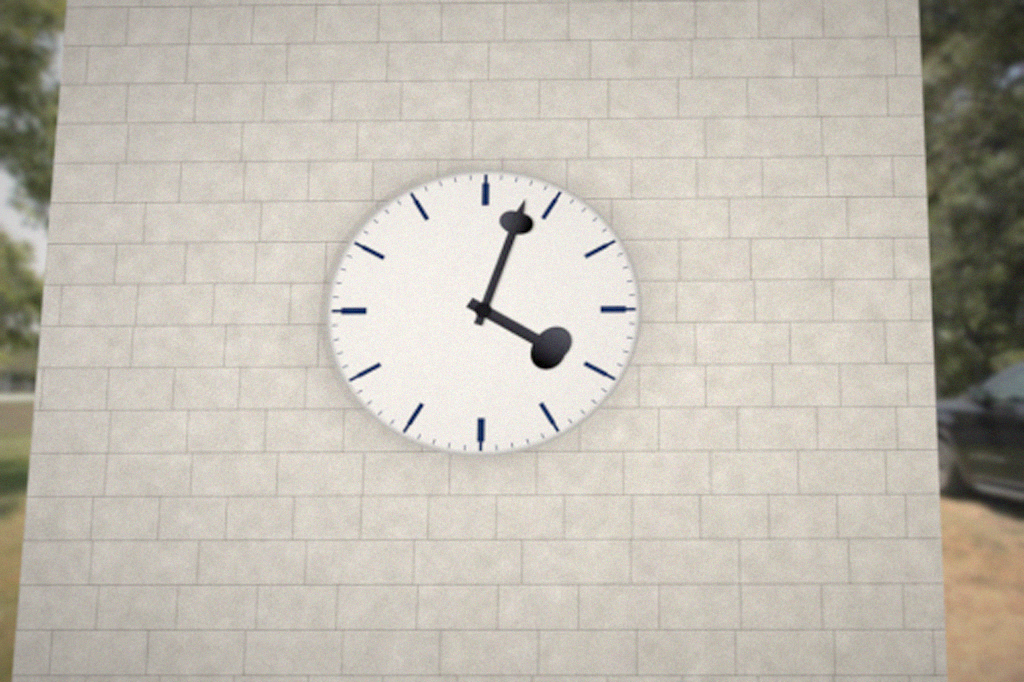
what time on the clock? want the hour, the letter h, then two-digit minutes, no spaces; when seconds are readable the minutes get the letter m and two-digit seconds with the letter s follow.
4h03
